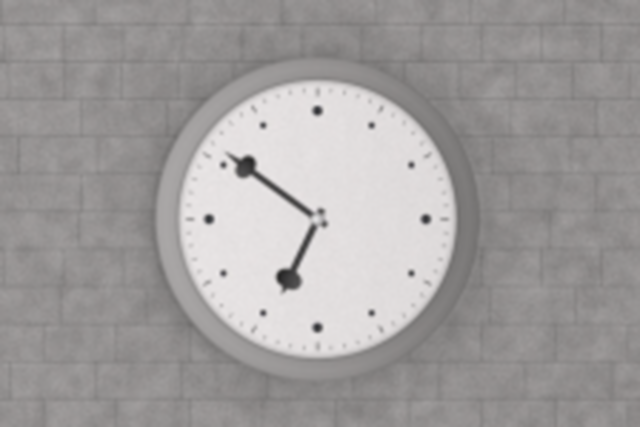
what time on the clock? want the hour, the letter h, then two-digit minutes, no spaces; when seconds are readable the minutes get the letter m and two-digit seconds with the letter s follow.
6h51
